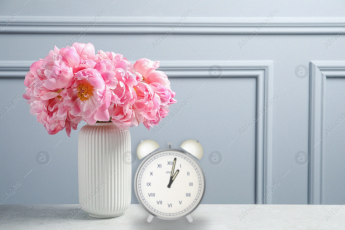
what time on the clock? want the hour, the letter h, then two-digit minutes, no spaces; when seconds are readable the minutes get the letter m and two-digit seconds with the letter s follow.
1h02
